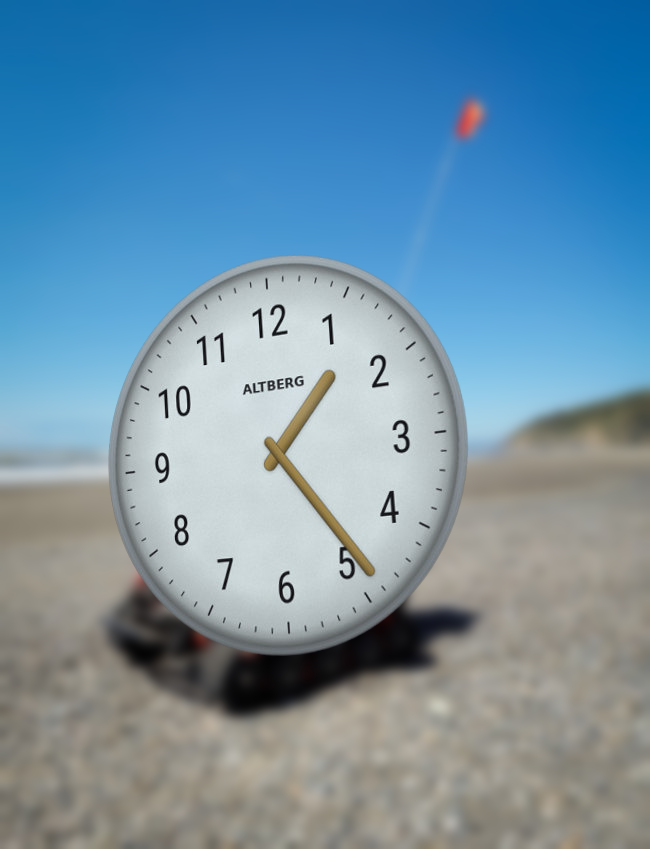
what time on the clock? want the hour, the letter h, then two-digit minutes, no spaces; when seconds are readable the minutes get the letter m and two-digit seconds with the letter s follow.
1h24
